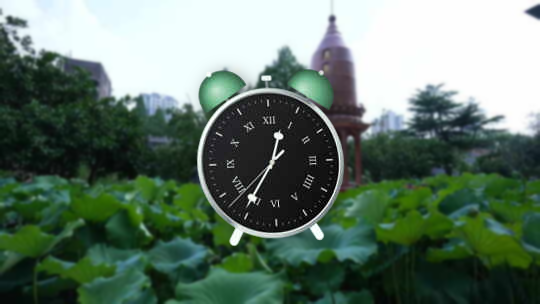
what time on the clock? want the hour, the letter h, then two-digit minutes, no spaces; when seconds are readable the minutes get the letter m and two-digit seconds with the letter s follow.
12h35m38s
